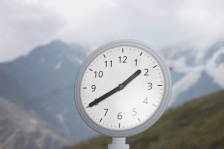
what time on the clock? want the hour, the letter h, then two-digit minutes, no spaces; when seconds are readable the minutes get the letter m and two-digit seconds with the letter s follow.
1h40
